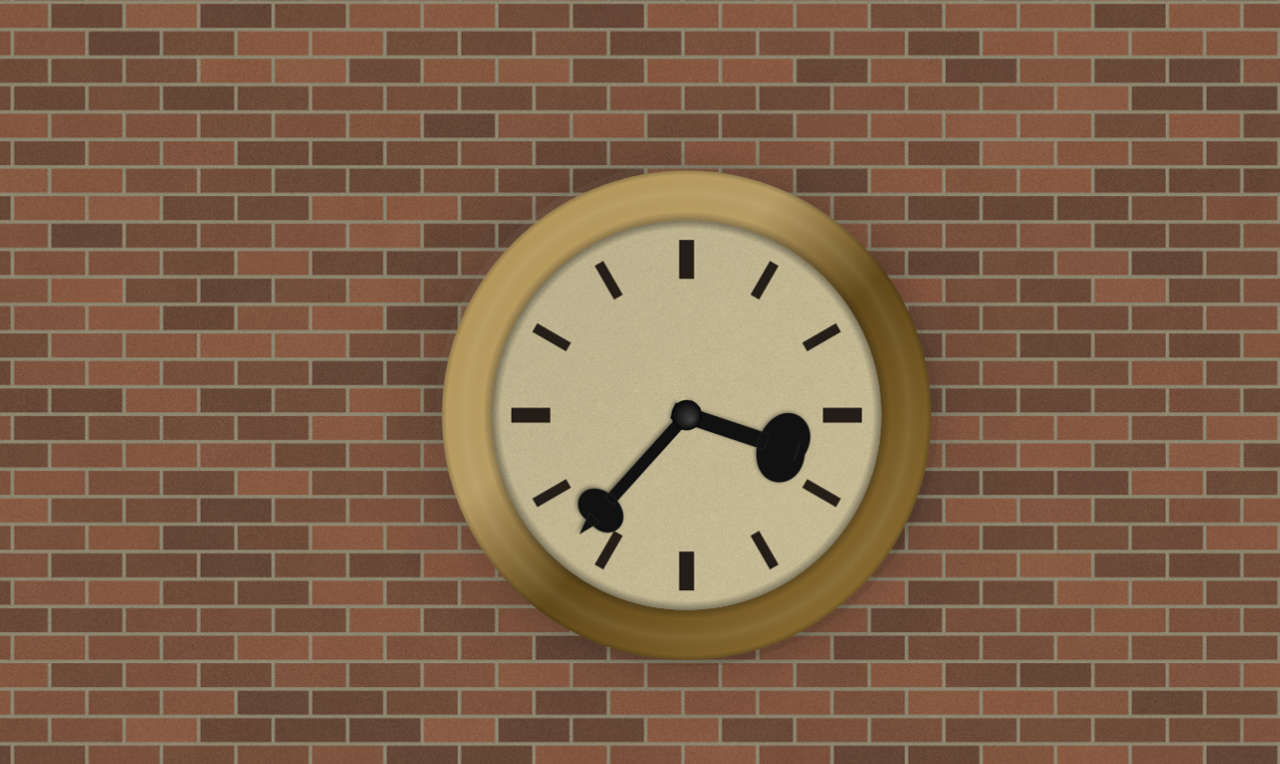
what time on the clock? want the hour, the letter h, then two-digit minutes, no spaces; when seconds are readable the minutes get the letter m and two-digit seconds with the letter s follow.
3h37
